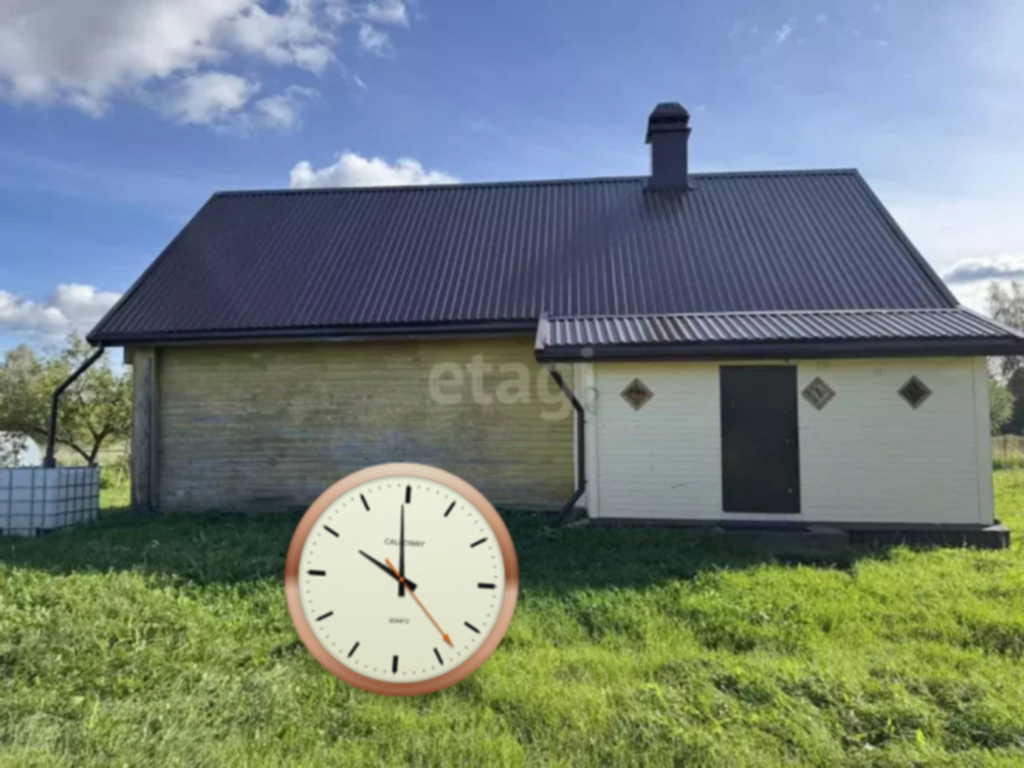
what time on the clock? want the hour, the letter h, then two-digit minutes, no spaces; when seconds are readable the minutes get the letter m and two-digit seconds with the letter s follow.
9h59m23s
